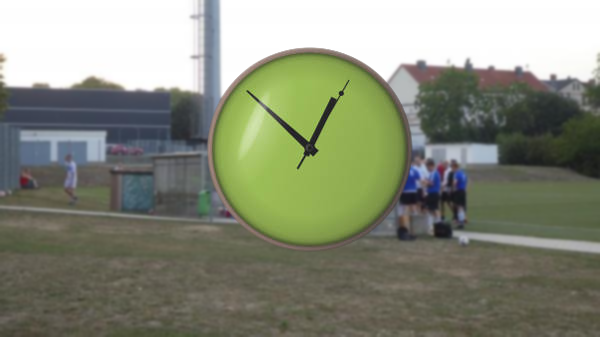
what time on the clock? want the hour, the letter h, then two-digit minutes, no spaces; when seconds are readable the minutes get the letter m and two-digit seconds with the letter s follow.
12h52m05s
